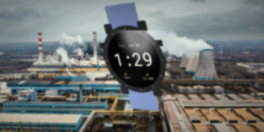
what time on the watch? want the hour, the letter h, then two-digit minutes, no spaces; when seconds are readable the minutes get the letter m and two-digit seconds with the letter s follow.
1h29
